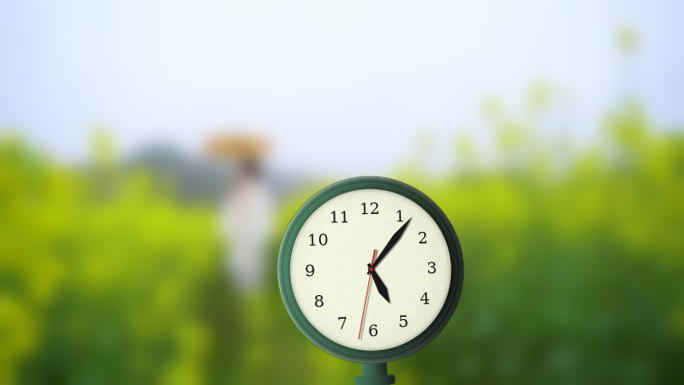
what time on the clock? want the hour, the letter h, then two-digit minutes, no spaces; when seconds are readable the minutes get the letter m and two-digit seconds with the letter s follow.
5h06m32s
